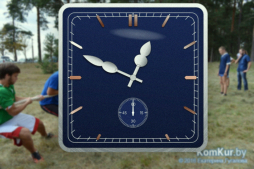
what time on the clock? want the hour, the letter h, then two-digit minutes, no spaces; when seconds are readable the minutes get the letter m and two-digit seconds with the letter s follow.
12h49
